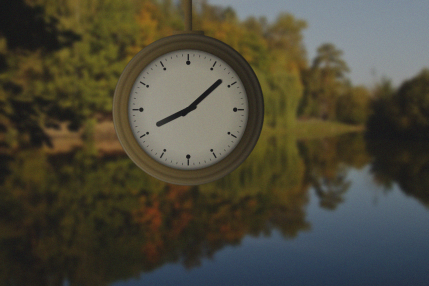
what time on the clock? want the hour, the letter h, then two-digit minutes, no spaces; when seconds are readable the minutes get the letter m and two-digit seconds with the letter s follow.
8h08
